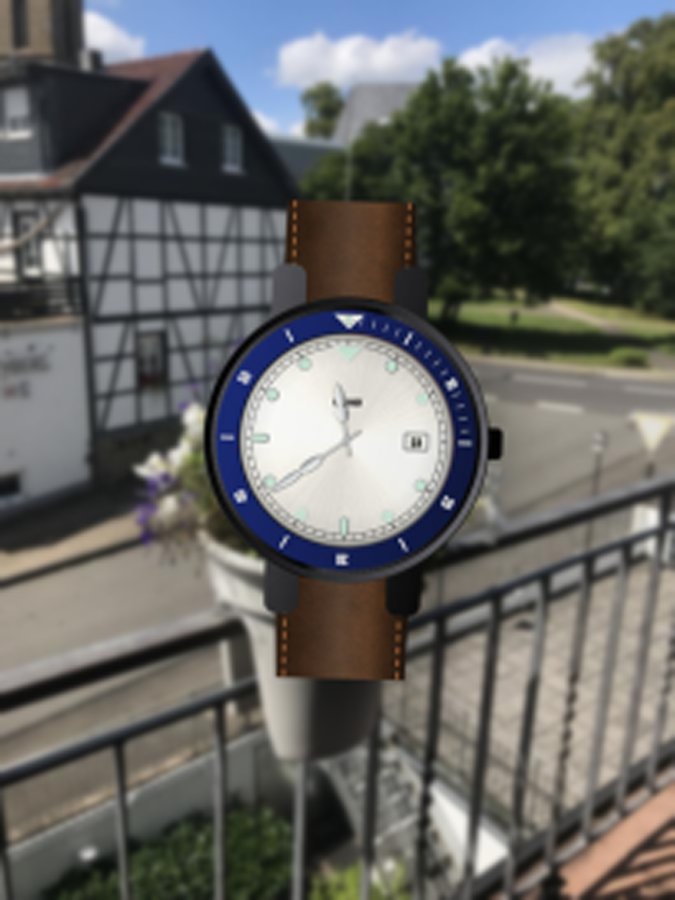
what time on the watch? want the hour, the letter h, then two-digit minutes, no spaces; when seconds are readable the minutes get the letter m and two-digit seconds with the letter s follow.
11h39
